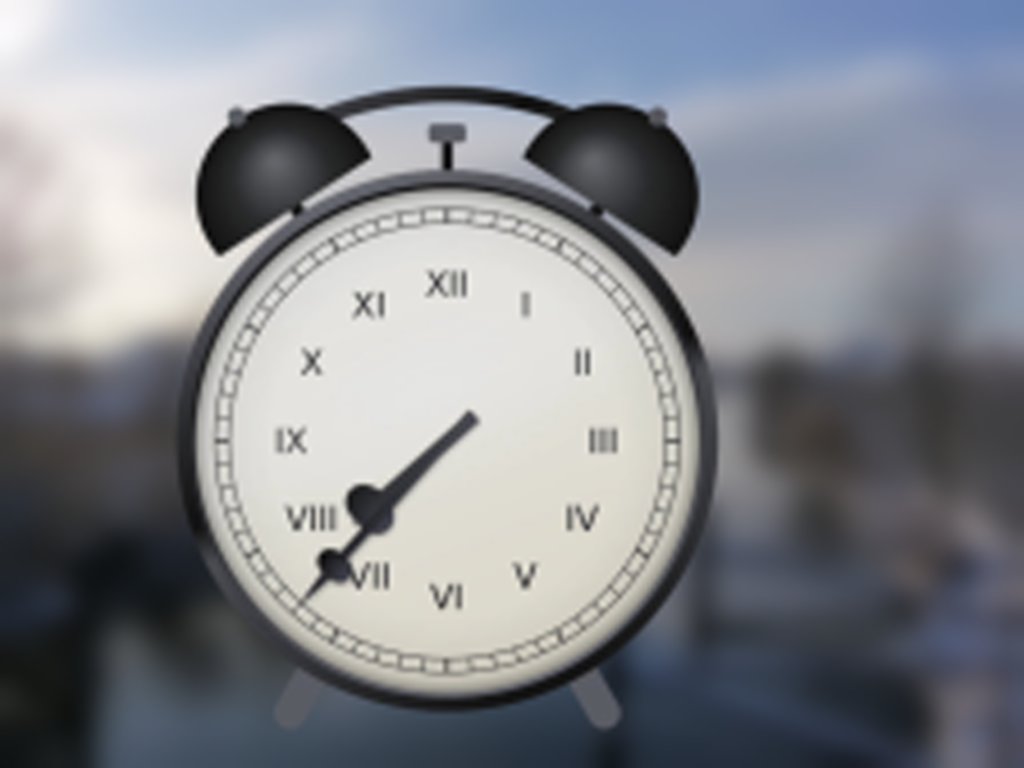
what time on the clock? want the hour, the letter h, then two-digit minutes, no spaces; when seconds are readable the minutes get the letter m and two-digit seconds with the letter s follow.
7h37
